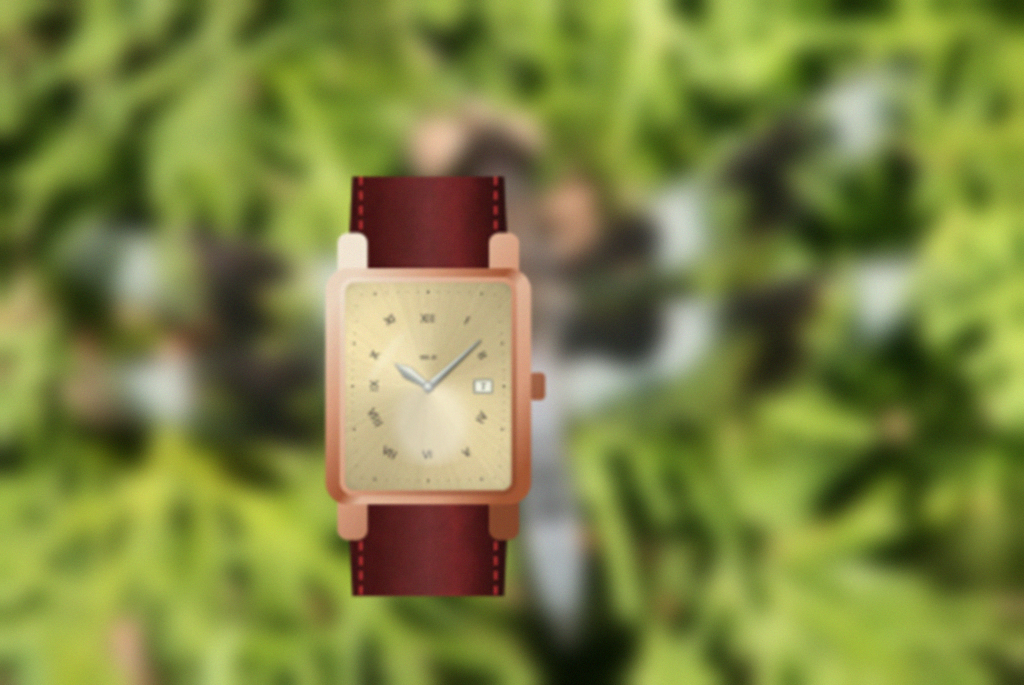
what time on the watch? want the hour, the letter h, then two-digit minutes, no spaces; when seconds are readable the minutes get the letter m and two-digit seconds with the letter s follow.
10h08
